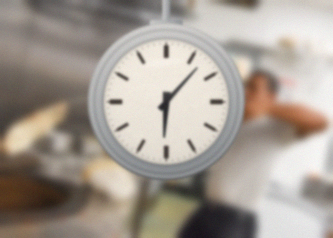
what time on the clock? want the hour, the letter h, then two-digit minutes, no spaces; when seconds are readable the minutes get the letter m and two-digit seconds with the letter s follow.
6h07
